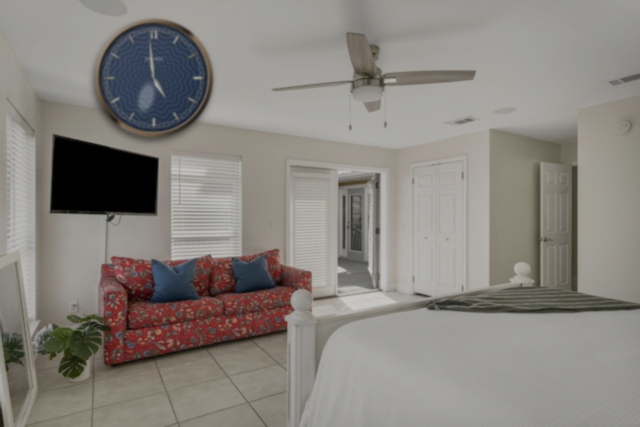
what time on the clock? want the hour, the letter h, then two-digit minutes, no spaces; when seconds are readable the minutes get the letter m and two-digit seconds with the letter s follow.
4h59
